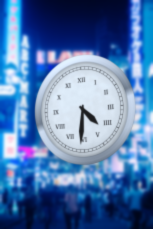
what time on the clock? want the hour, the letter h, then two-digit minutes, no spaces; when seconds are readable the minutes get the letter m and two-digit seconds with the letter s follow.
4h31
